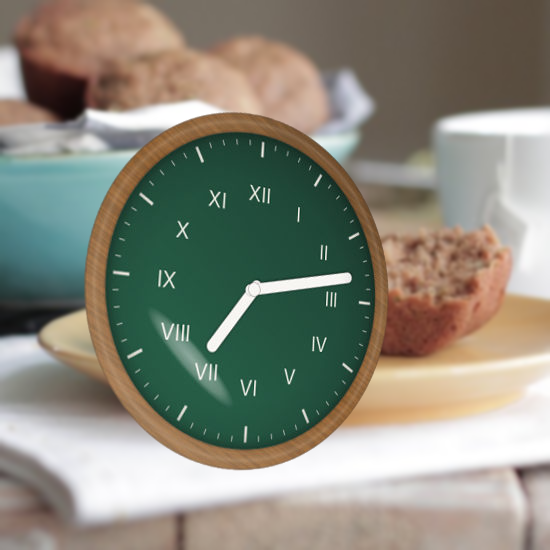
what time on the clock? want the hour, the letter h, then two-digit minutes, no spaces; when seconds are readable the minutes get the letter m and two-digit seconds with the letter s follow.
7h13
